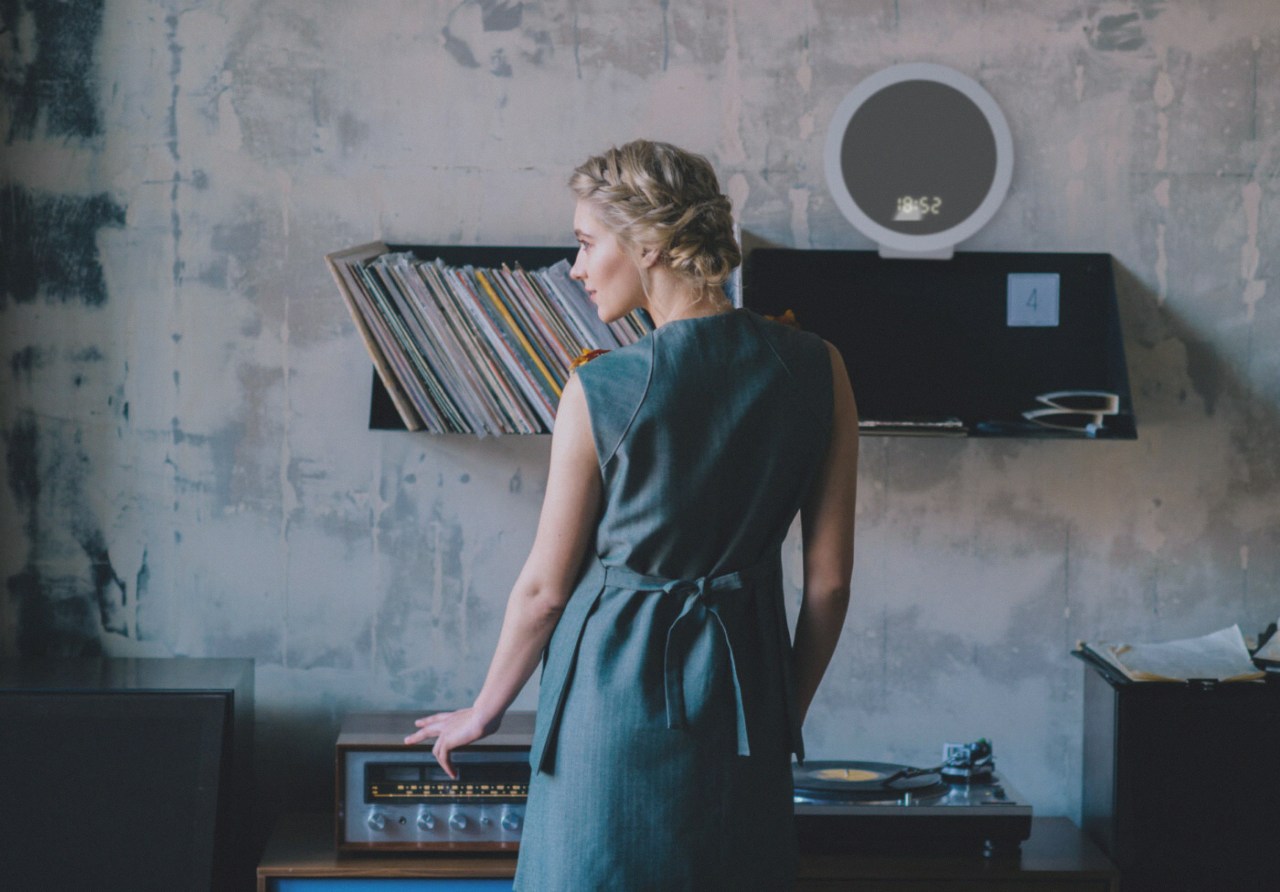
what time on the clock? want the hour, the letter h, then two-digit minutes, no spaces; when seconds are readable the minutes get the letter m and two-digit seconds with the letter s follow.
18h52
